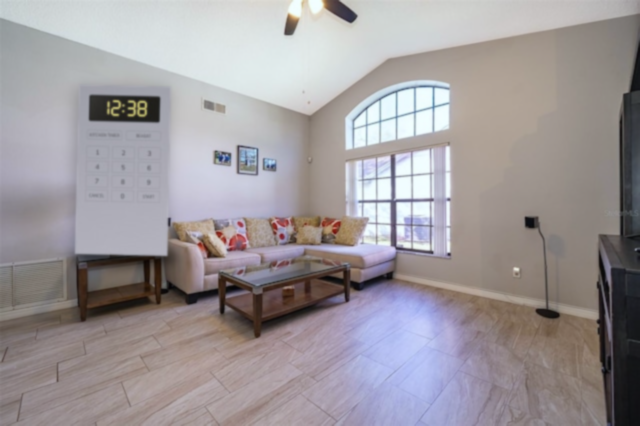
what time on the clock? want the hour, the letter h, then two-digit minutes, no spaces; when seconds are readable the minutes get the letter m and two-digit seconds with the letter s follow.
12h38
